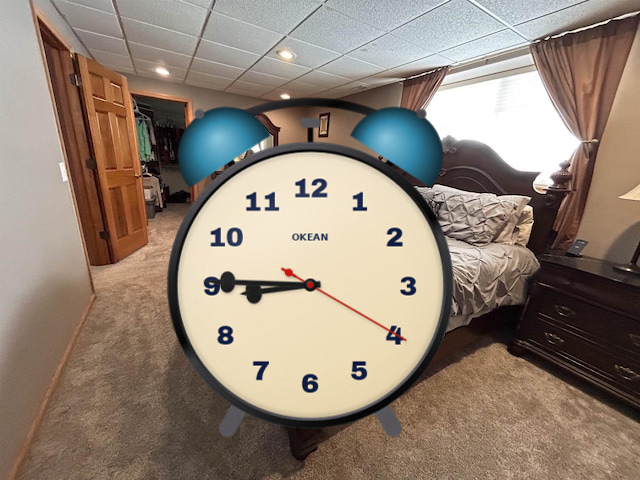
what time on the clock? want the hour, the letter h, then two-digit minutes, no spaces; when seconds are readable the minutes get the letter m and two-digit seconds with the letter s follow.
8h45m20s
